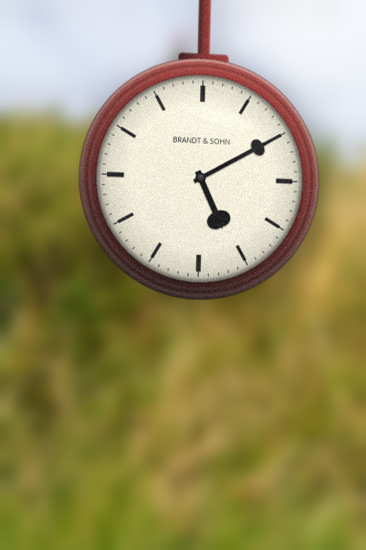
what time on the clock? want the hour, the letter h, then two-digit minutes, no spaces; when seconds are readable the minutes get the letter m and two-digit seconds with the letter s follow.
5h10
